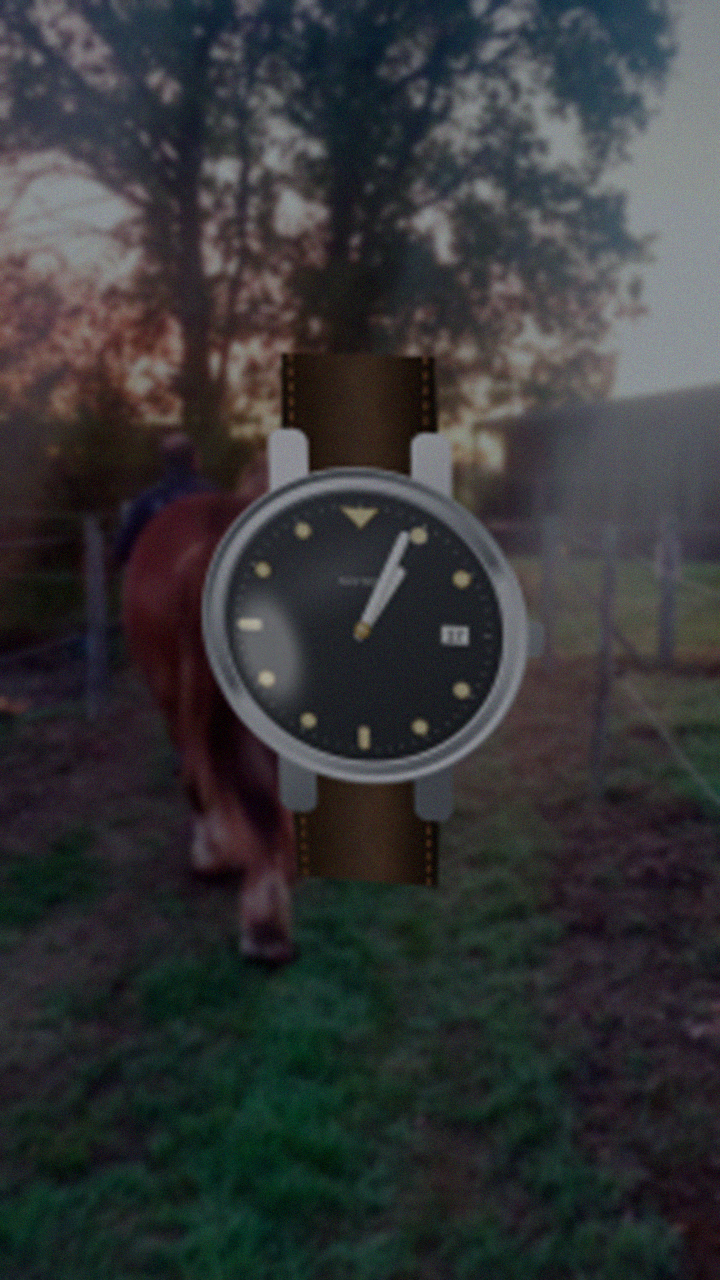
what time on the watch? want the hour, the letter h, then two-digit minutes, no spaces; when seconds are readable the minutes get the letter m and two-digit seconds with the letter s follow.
1h04
